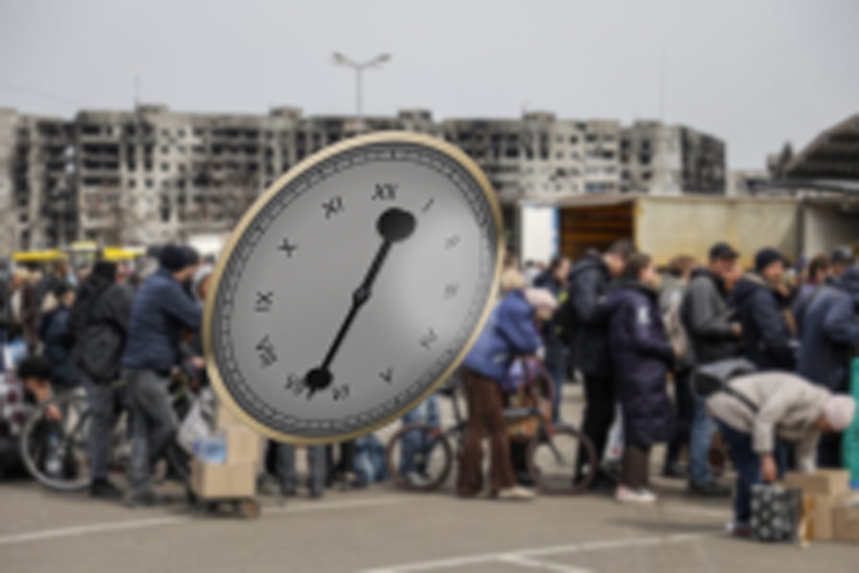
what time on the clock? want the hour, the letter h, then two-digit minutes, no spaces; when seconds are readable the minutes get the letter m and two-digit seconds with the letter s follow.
12h33
